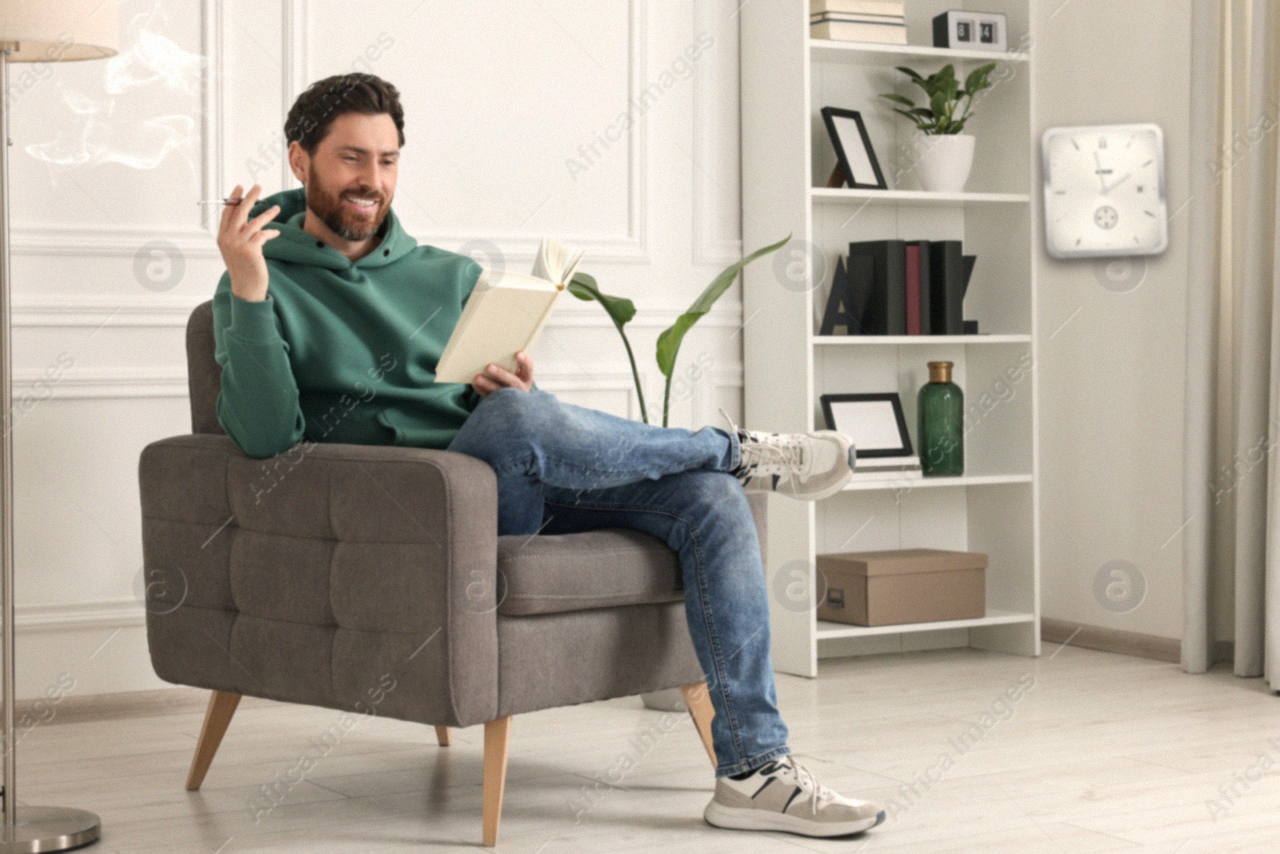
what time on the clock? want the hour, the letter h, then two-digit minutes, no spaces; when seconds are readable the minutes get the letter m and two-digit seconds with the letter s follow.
1h58
